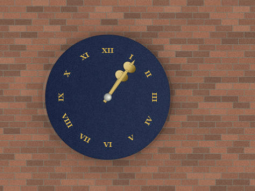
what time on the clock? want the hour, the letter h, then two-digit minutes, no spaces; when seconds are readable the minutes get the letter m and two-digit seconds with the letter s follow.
1h06
